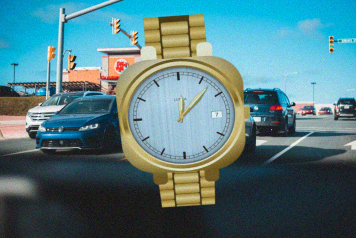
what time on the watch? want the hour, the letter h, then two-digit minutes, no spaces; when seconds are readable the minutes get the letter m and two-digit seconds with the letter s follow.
12h07
